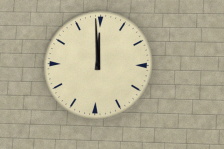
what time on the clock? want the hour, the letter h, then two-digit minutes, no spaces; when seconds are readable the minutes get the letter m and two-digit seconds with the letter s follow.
11h59
